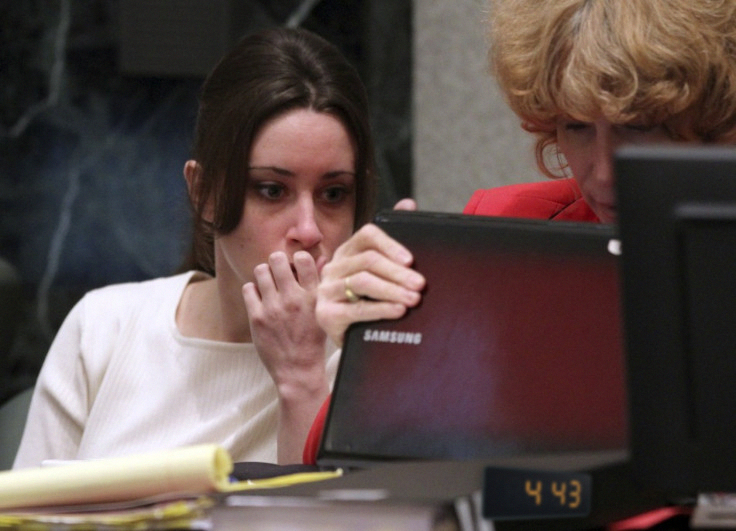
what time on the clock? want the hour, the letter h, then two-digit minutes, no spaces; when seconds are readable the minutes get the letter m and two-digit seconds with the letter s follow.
4h43
